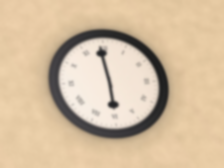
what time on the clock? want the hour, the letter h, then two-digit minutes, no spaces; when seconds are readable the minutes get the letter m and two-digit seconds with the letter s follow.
5h59
